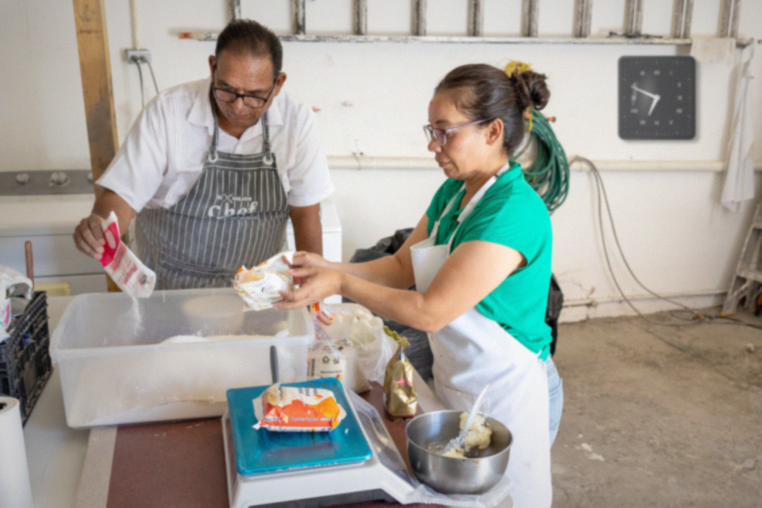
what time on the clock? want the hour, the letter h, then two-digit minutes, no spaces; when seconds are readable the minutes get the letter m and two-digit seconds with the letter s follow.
6h49
